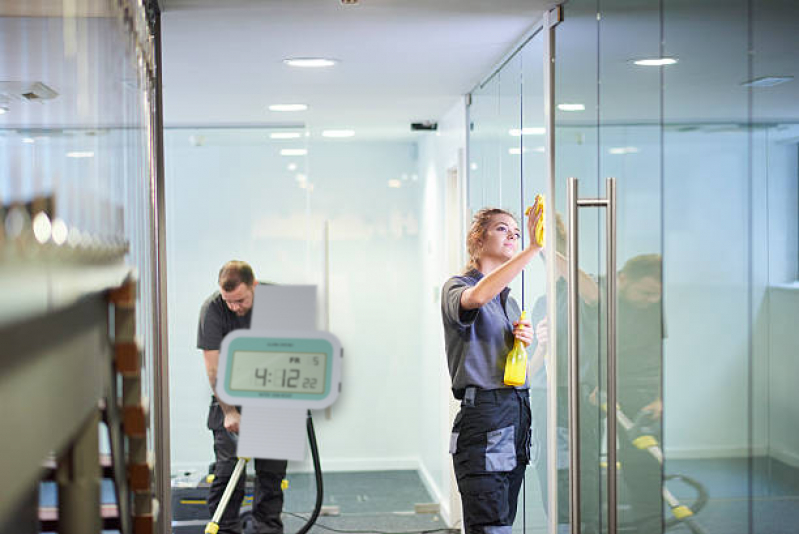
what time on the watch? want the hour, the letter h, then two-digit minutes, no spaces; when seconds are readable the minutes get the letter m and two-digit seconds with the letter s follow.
4h12
